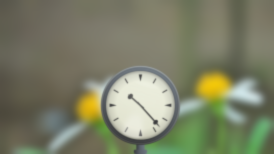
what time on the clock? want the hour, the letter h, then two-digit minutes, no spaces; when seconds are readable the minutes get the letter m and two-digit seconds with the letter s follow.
10h23
